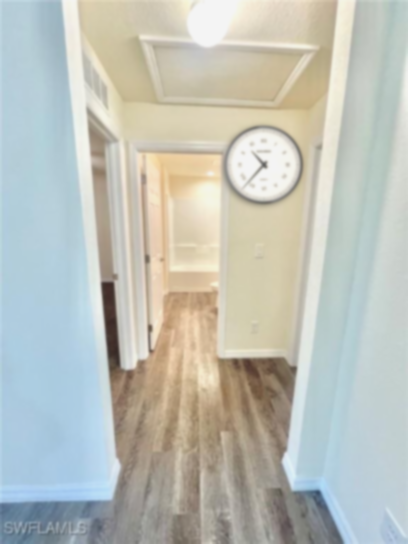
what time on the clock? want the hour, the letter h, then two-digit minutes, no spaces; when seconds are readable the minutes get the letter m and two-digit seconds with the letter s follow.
10h37
